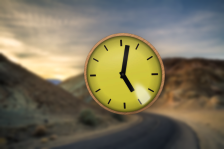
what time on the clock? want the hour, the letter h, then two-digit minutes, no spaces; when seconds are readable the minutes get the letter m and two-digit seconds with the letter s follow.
5h02
